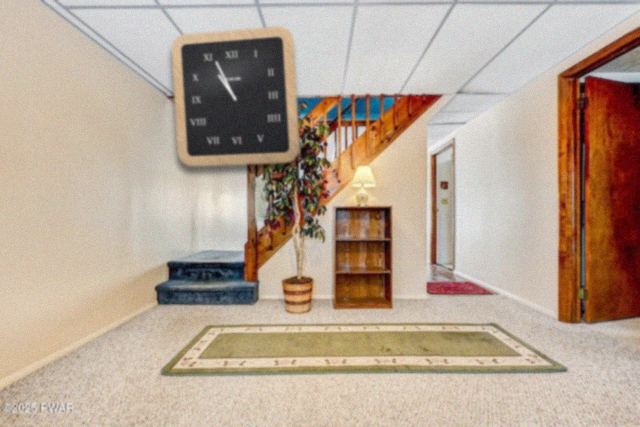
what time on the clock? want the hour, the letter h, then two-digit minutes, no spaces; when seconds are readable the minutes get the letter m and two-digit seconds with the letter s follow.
10h56
